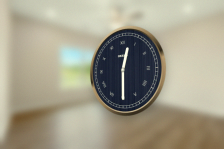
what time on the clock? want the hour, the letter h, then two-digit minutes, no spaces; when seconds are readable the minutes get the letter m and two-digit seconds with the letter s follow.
12h30
